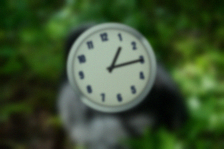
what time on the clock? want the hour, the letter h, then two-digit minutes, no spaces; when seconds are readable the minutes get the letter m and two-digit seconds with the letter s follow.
1h15
